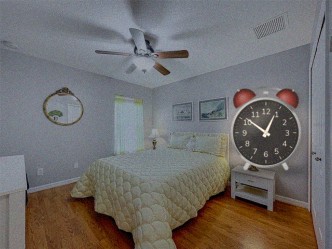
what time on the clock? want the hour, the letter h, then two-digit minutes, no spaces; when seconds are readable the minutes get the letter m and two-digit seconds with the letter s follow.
12h51
